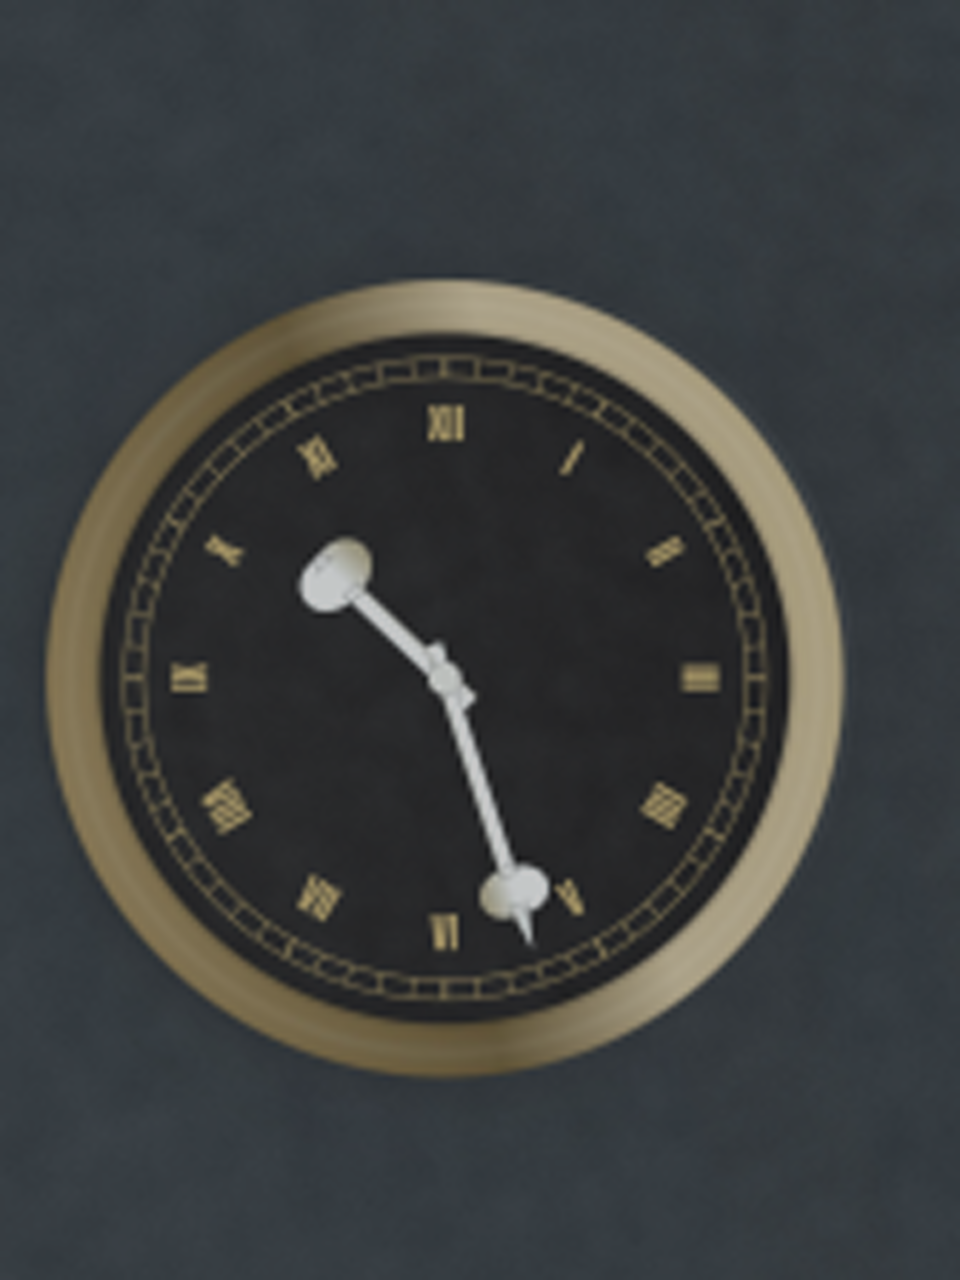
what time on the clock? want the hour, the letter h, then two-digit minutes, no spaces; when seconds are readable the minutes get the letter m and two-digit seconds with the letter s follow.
10h27
